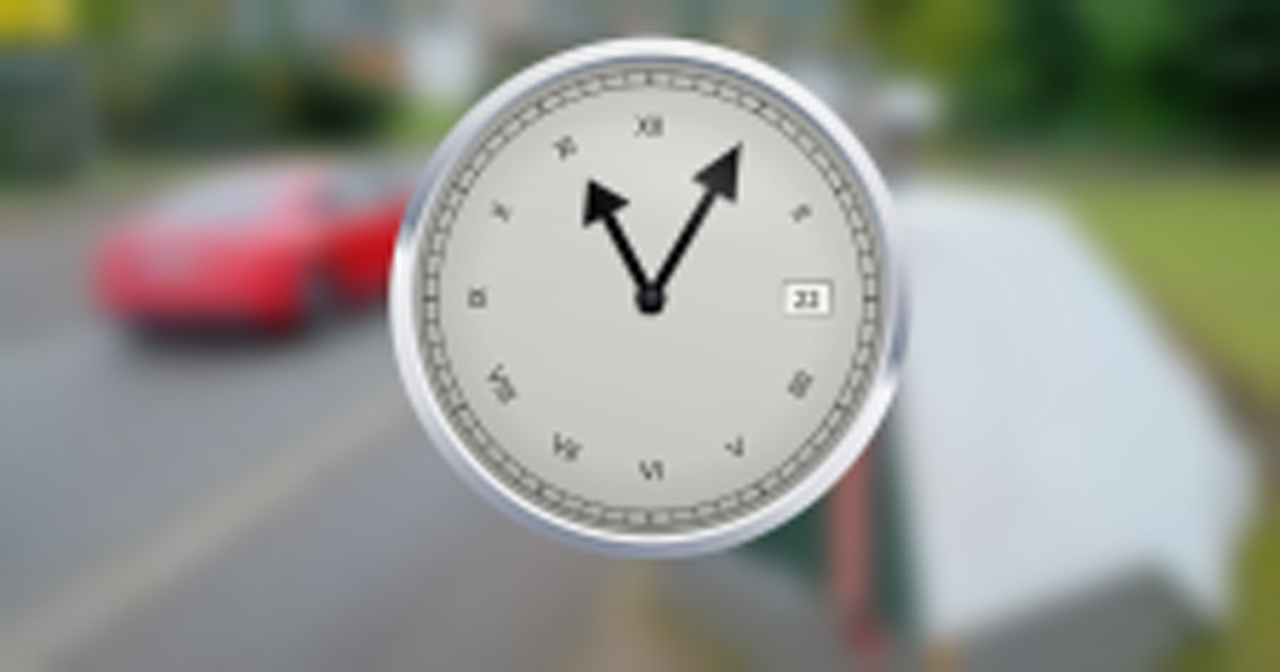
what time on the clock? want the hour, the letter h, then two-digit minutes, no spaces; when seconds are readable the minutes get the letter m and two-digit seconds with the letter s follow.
11h05
